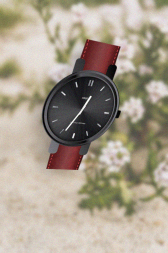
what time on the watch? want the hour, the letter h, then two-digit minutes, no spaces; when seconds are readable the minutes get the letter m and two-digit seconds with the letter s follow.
12h34
